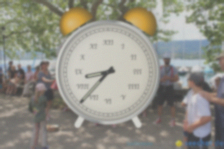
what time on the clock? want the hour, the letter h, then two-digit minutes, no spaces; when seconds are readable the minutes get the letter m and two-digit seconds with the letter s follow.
8h37
